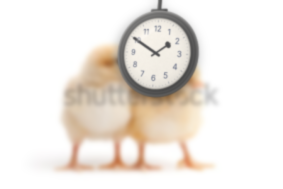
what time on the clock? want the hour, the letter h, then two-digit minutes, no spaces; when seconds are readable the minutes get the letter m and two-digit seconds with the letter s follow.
1h50
